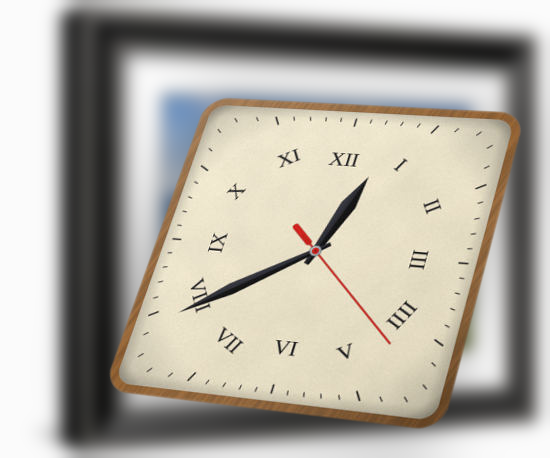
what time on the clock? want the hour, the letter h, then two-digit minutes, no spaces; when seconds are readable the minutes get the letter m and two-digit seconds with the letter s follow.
12h39m22s
